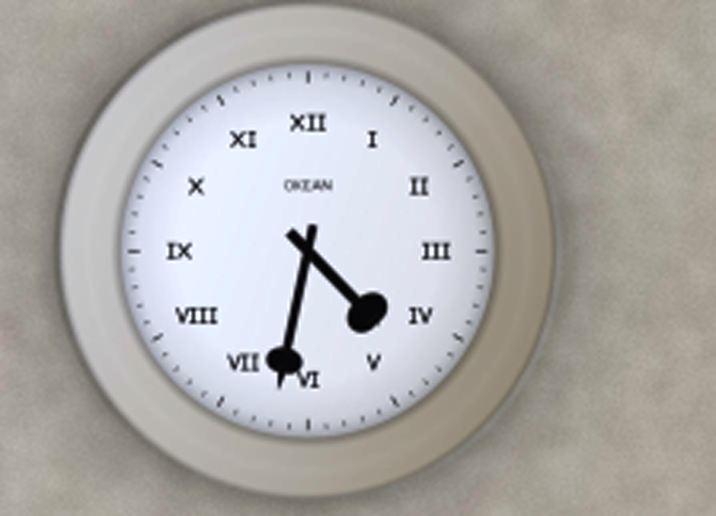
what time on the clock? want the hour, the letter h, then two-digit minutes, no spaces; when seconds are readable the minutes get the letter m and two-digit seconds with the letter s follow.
4h32
